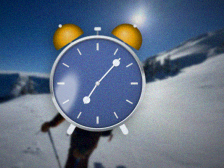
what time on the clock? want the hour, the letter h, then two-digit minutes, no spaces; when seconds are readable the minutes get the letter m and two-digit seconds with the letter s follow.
7h07
